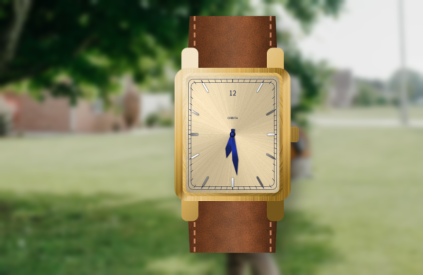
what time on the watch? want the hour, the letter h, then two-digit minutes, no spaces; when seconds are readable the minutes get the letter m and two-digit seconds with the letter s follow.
6h29
